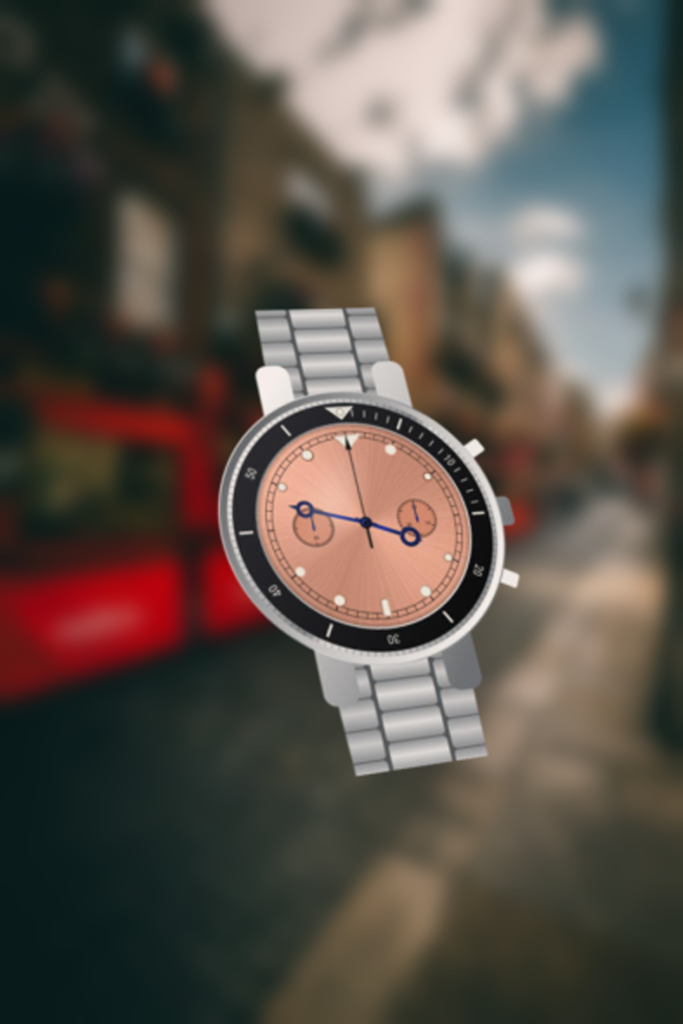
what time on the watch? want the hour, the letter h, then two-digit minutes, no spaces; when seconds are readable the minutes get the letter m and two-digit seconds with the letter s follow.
3h48
